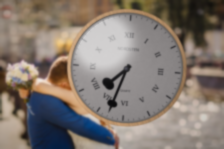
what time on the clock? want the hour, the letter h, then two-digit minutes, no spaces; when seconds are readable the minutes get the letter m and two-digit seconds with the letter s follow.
7h33
